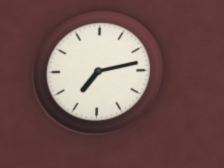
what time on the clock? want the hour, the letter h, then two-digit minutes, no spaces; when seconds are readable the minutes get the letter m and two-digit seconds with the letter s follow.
7h13
